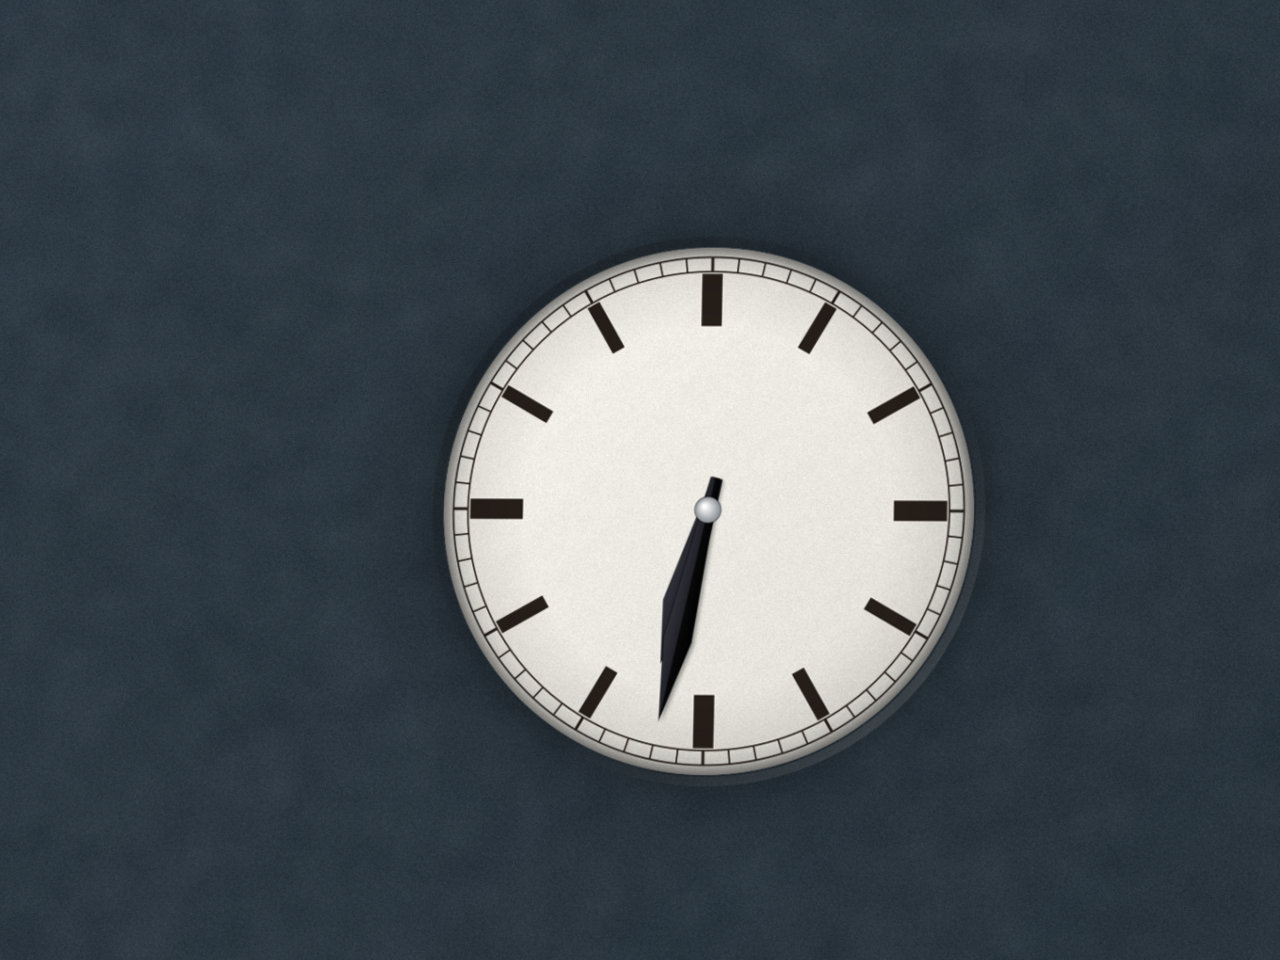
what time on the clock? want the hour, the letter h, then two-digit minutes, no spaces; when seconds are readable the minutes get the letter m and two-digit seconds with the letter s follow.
6h32
